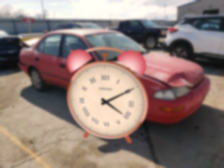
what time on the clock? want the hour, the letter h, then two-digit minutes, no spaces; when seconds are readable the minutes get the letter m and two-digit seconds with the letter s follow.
4h10
